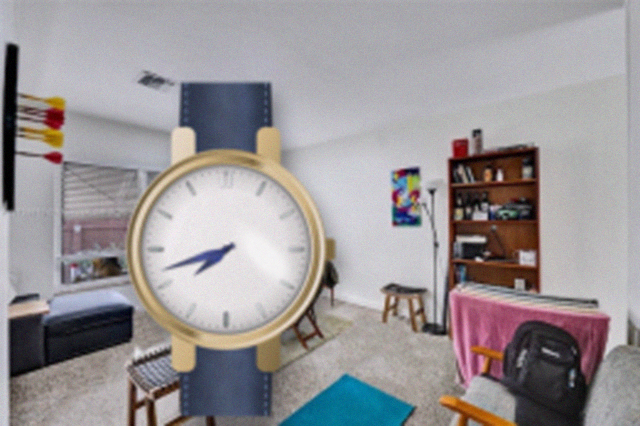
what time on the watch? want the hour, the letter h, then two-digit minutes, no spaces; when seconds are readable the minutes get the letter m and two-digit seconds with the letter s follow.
7h42
